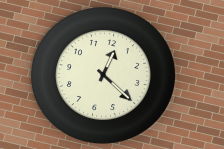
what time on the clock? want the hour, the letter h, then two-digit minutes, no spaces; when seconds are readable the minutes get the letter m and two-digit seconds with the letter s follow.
12h20
